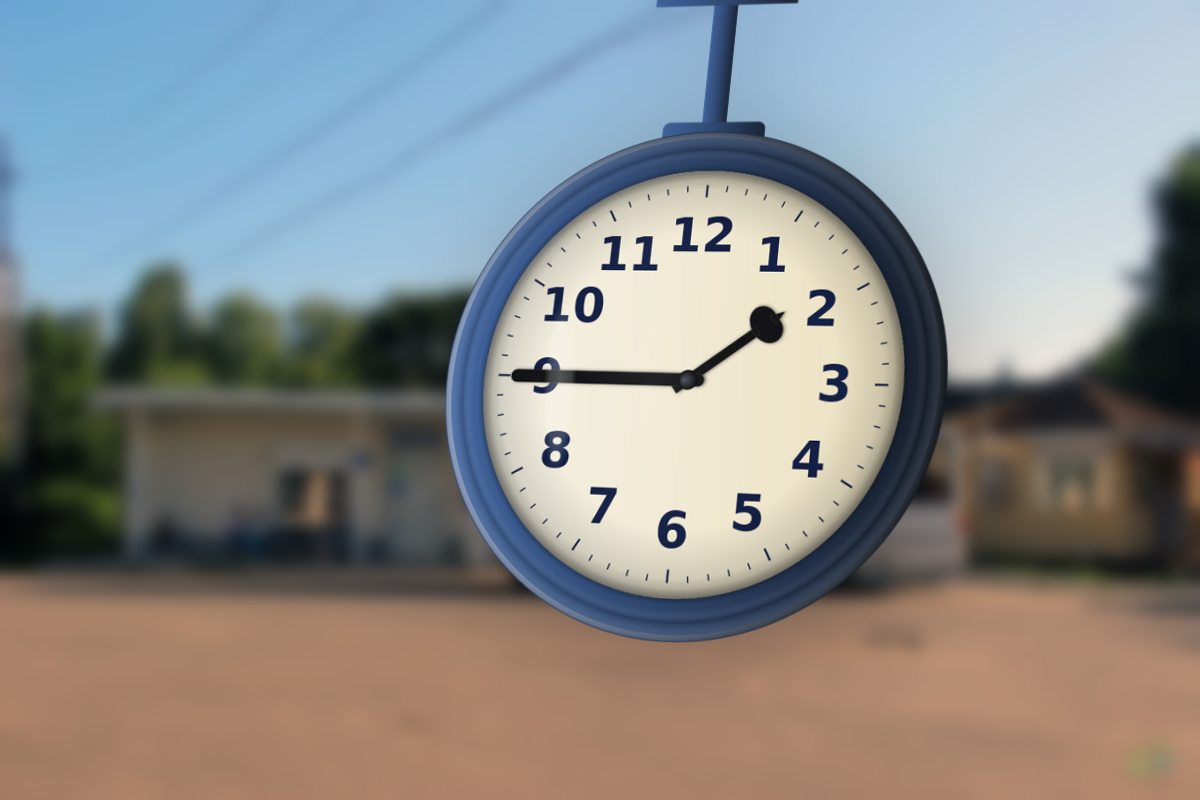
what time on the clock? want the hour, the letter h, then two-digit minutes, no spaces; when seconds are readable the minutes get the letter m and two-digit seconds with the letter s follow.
1h45
